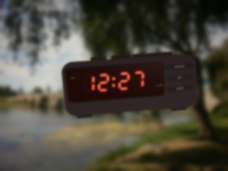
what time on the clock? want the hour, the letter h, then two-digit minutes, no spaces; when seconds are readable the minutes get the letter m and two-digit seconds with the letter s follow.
12h27
